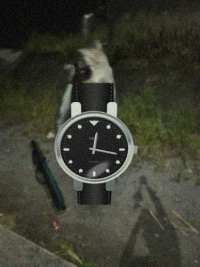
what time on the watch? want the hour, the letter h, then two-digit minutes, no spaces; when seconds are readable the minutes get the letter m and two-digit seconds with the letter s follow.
12h17
